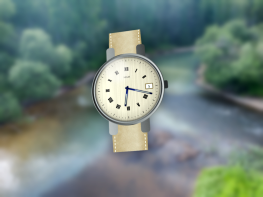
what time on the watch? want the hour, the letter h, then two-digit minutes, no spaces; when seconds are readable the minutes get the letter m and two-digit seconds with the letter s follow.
6h18
